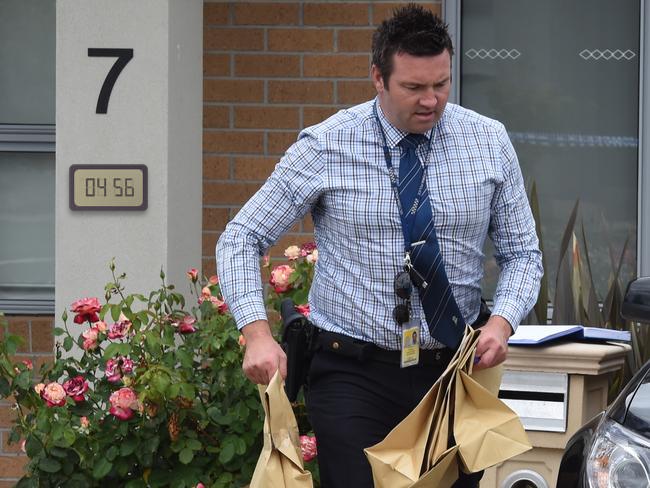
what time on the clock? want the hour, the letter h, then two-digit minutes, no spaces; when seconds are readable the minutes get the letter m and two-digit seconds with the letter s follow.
4h56
